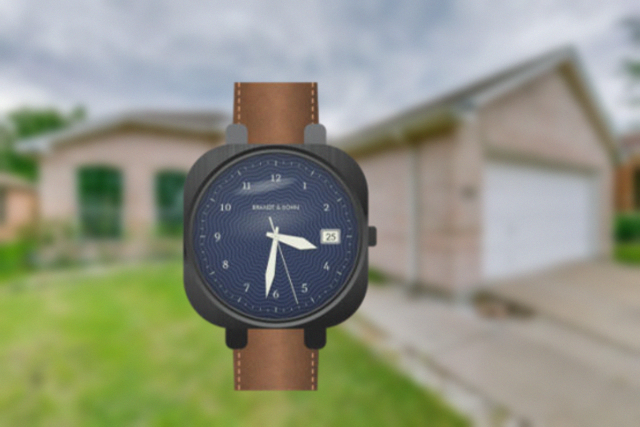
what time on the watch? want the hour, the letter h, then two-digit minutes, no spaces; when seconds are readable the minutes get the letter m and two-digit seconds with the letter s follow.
3h31m27s
